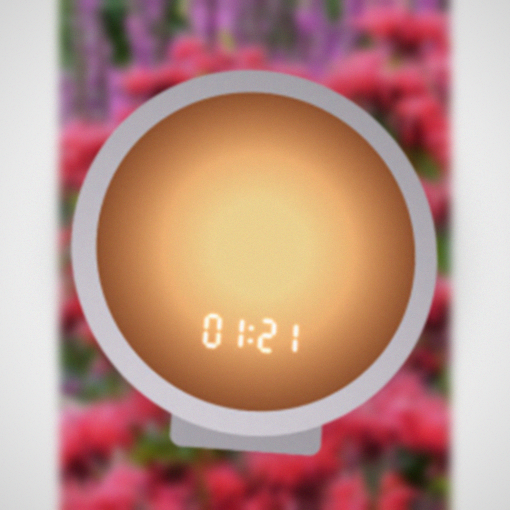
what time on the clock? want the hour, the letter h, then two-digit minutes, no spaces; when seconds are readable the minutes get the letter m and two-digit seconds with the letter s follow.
1h21
